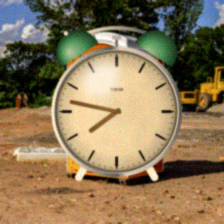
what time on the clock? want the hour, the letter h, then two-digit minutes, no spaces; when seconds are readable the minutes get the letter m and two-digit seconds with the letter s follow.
7h47
